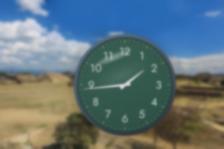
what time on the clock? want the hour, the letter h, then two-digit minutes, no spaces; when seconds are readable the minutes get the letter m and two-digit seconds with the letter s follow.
1h44
